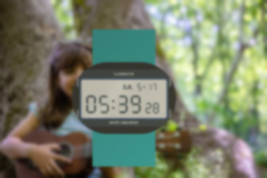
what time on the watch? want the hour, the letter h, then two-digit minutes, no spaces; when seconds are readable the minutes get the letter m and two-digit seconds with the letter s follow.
5h39m28s
